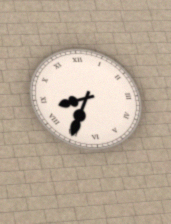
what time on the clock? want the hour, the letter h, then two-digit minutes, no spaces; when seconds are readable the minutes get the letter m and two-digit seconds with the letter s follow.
8h35
